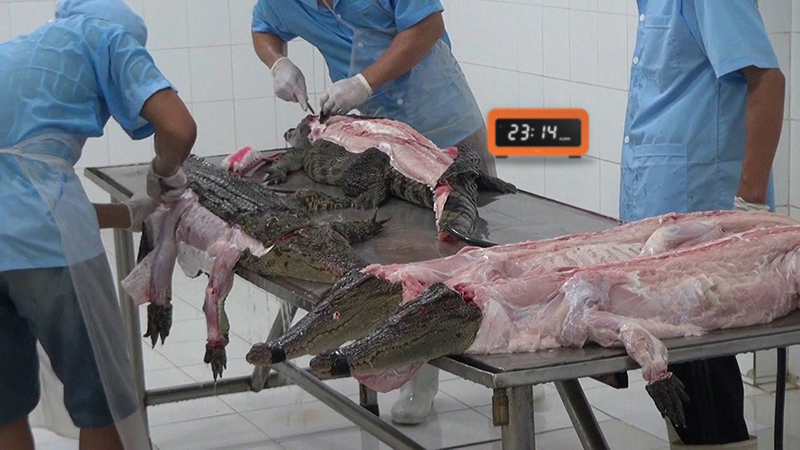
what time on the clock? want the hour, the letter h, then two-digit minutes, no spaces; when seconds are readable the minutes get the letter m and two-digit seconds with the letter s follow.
23h14
